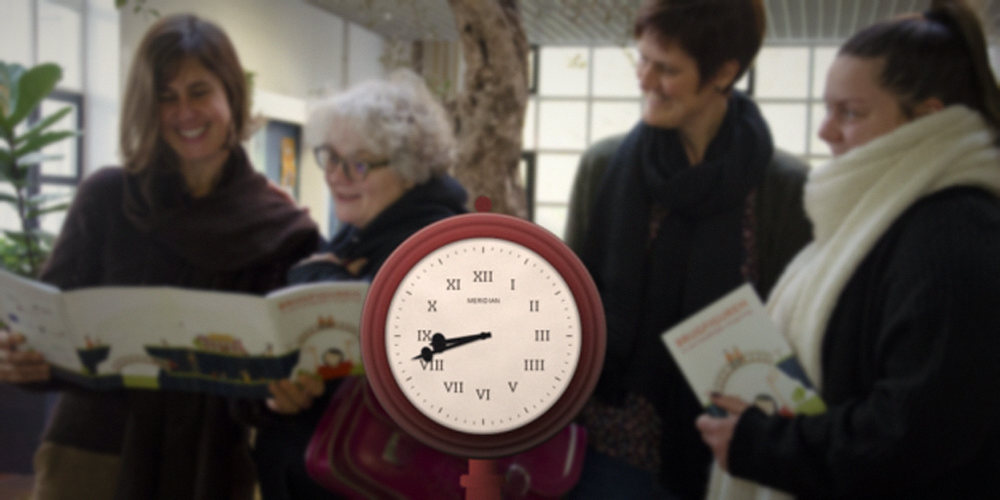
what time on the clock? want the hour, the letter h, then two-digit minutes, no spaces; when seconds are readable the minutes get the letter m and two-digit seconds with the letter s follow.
8h42
